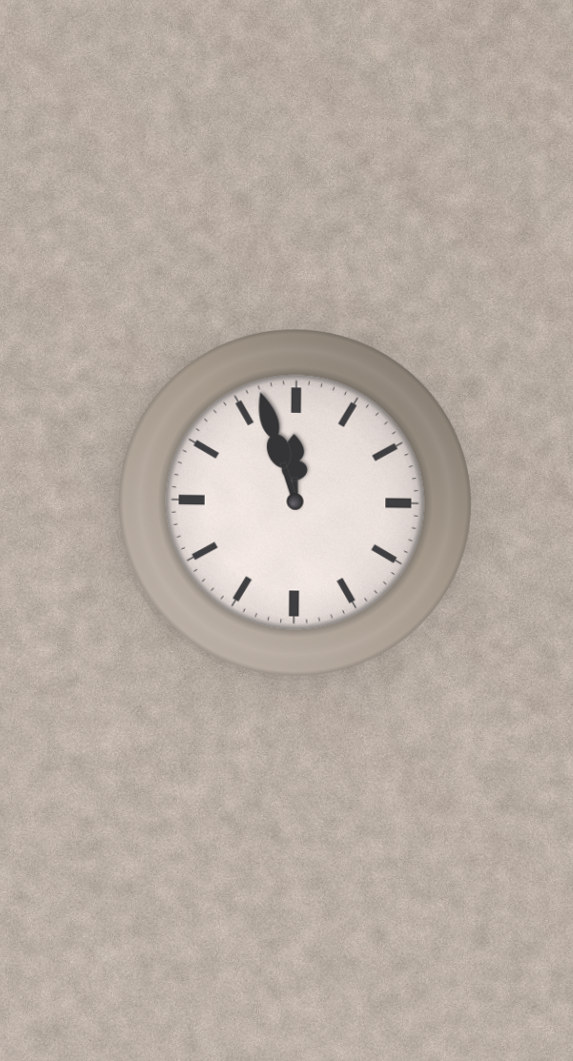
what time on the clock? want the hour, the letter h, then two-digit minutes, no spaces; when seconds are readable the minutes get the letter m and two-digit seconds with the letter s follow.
11h57
